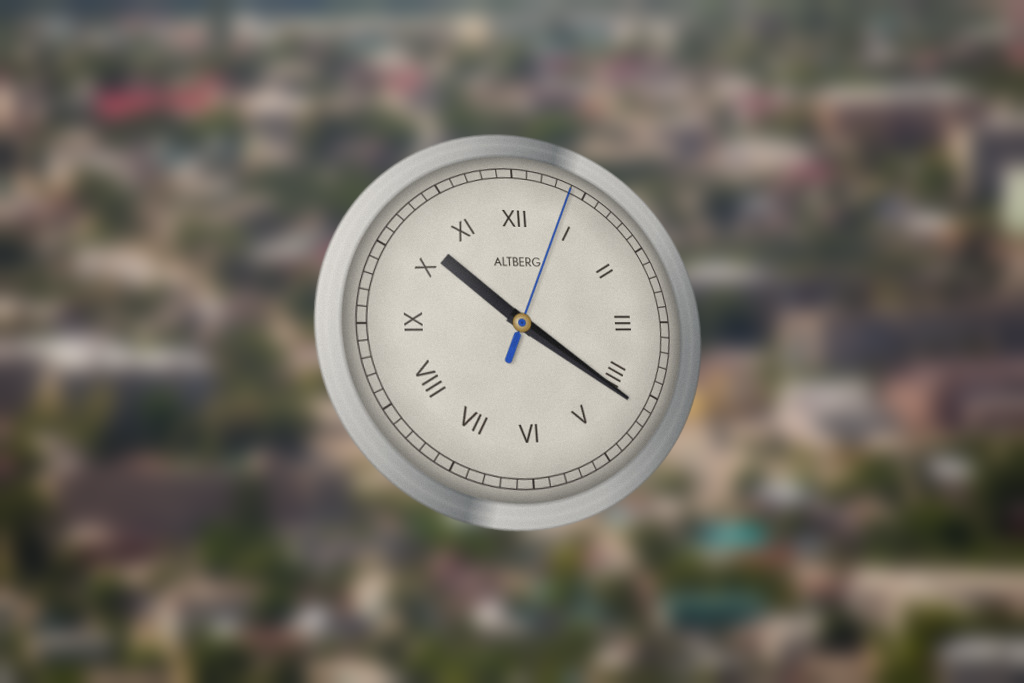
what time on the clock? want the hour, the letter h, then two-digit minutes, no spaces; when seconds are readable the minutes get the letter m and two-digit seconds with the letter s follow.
10h21m04s
